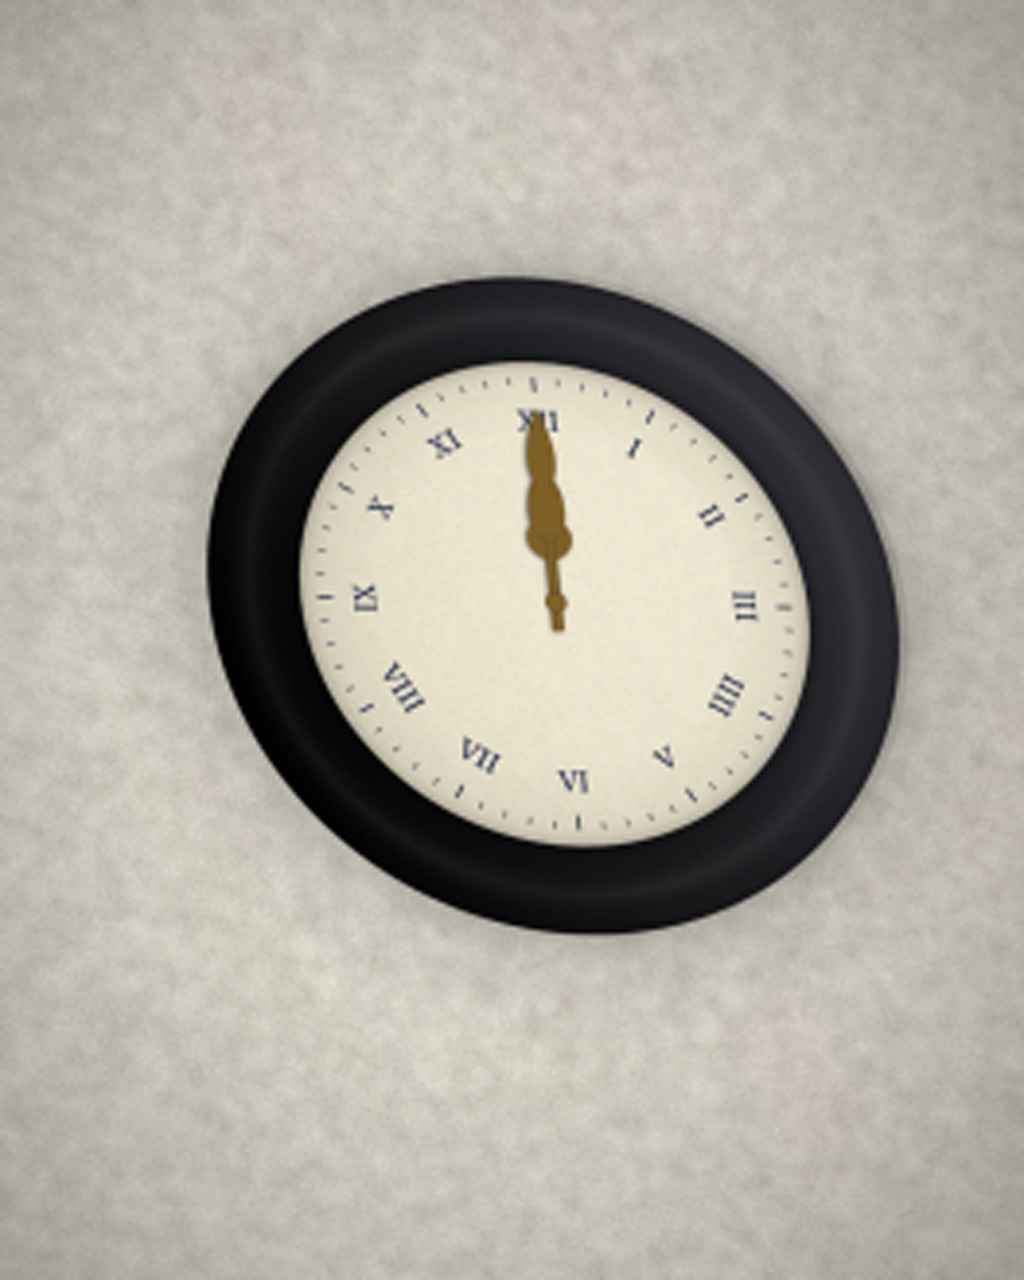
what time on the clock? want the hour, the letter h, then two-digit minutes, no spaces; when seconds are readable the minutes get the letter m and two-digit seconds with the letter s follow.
12h00
